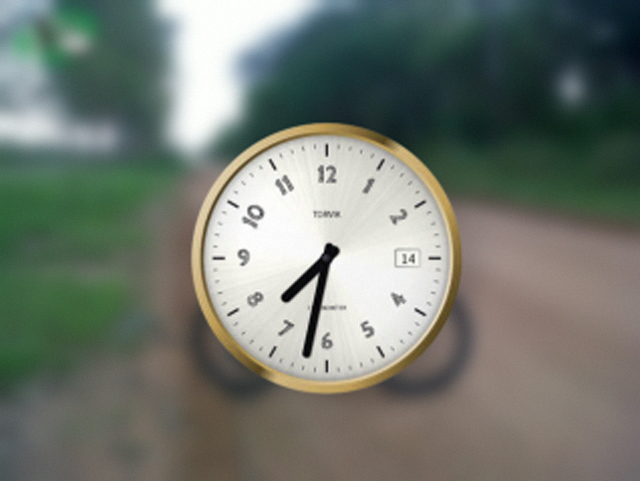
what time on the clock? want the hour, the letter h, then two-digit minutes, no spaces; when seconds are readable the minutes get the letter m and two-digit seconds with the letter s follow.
7h32
